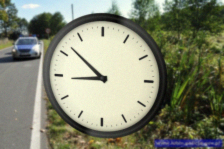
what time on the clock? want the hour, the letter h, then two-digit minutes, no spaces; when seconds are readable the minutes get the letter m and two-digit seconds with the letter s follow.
8h52
